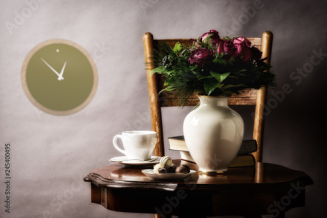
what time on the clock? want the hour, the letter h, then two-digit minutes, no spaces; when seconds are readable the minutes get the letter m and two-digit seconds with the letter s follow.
12h53
